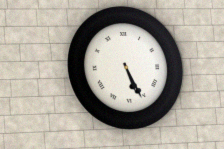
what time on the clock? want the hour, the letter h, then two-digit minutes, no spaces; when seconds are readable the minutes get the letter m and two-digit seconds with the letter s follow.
5h26
